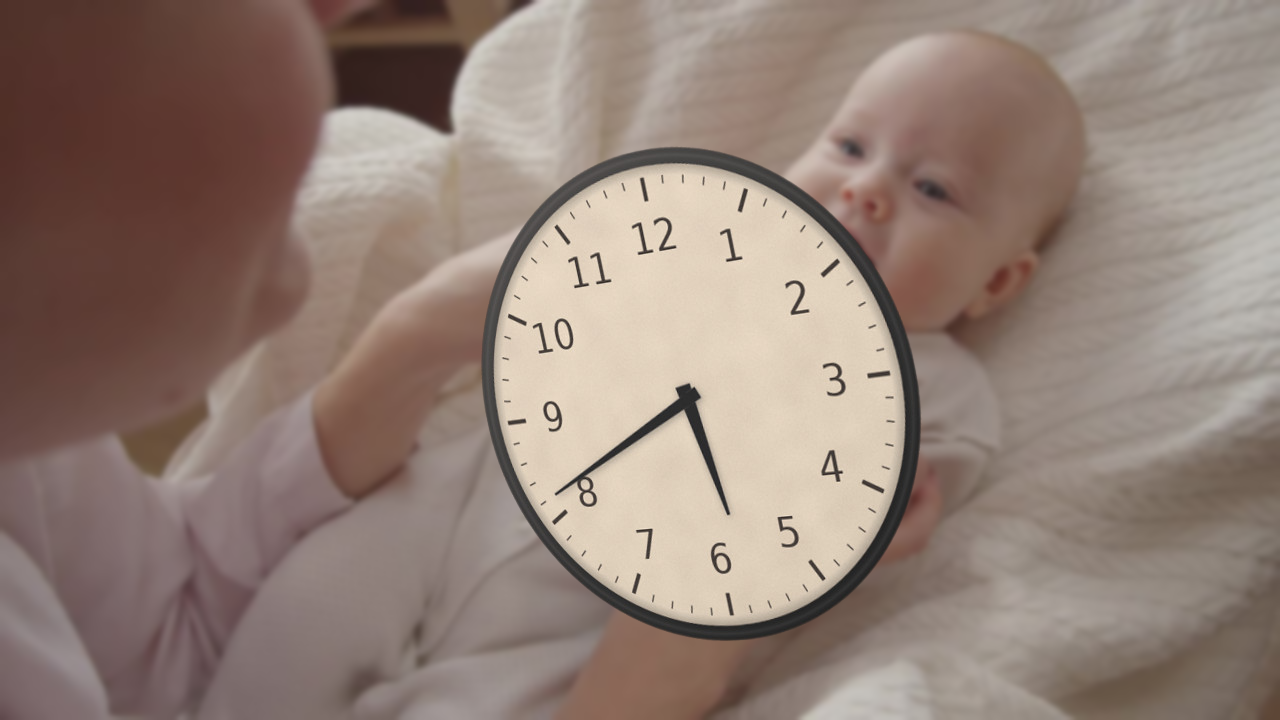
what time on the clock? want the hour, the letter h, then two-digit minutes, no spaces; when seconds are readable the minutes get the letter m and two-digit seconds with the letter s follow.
5h41
